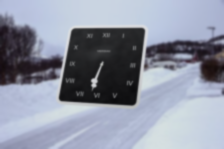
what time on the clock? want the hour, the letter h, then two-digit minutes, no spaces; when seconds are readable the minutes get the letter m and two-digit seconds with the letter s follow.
6h32
